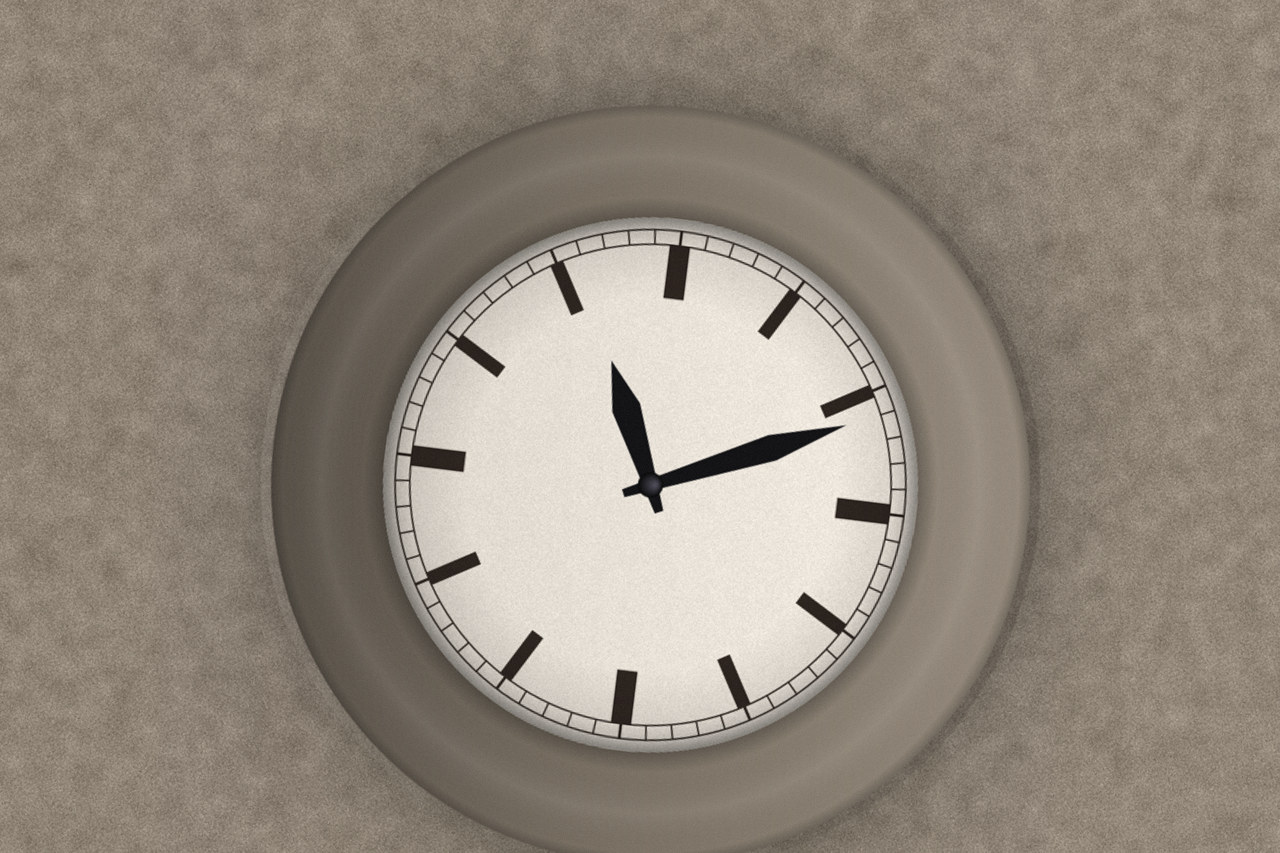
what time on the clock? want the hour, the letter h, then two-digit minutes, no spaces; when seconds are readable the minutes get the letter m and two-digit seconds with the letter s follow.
11h11
